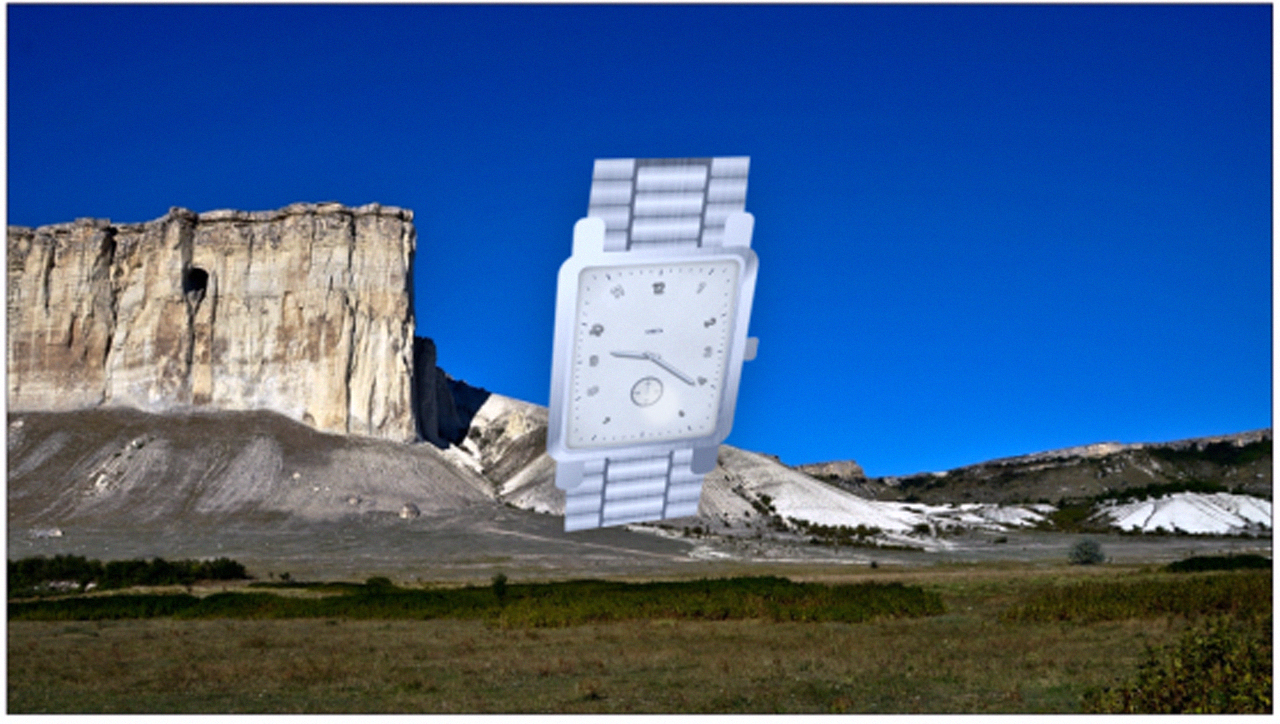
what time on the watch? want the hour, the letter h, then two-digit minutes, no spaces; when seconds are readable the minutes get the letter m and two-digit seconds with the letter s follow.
9h21
